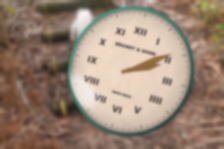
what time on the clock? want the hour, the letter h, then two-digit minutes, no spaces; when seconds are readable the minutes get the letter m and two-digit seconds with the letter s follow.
2h09
